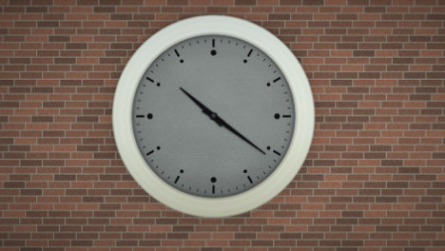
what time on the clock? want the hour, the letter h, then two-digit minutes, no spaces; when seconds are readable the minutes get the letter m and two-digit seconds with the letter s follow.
10h21
